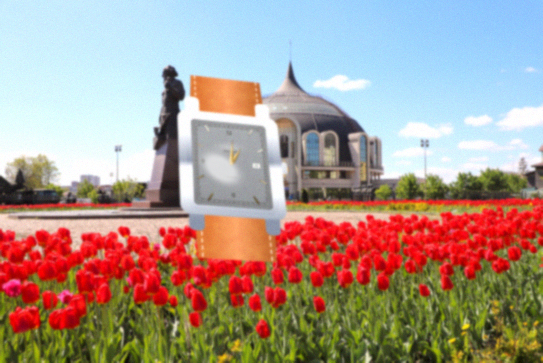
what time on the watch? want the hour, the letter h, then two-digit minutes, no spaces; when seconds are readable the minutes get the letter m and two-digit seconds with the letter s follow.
1h01
